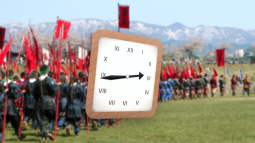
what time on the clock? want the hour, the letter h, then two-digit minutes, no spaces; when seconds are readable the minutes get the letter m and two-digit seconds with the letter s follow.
2h44
